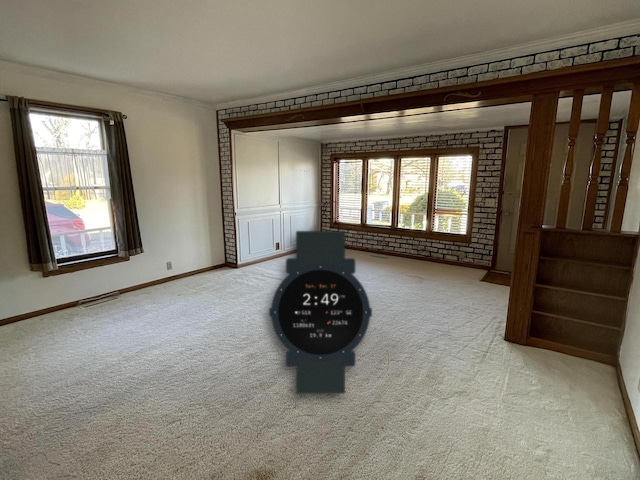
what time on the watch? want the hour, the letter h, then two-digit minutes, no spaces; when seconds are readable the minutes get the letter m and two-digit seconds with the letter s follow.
2h49
